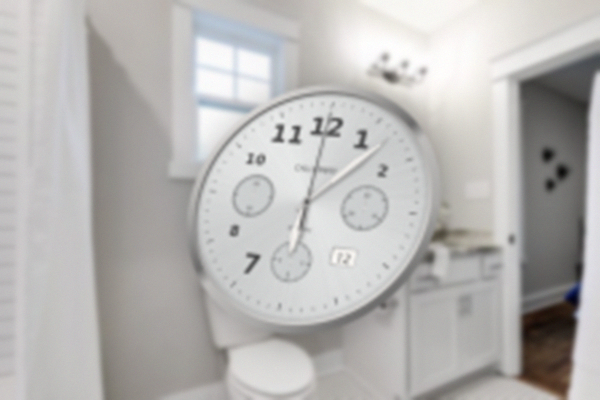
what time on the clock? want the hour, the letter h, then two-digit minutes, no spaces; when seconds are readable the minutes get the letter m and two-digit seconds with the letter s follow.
6h07
